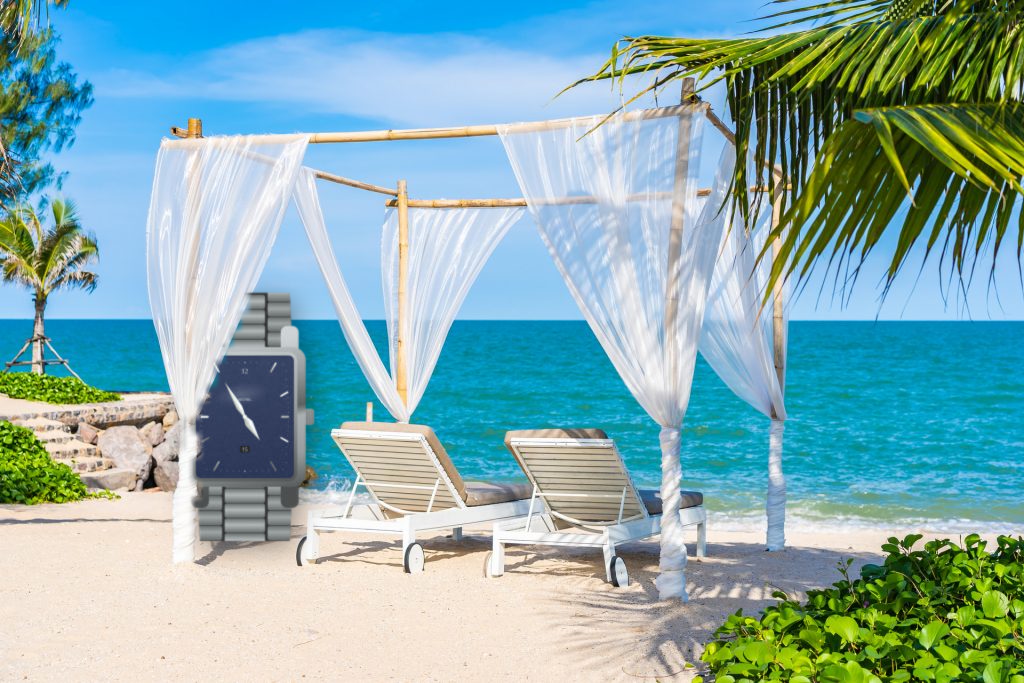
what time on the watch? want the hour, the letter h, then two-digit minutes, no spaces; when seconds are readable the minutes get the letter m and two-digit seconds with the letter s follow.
4h55
